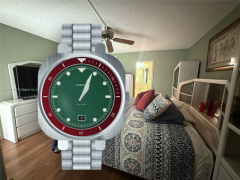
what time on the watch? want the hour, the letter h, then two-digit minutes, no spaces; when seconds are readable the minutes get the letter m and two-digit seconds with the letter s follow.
1h04
